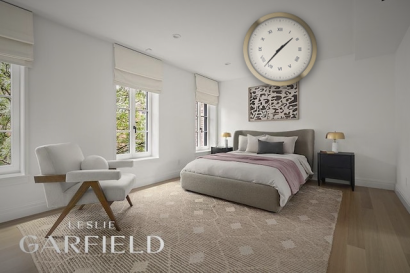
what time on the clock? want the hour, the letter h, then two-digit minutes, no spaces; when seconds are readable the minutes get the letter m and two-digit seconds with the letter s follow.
1h37
